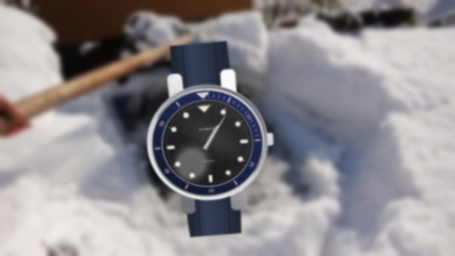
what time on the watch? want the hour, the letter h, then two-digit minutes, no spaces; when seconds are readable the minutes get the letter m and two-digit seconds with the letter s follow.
1h06
